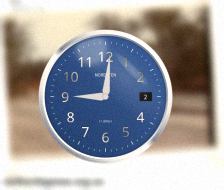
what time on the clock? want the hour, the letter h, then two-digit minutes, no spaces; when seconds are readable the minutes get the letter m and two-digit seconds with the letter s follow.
9h01
